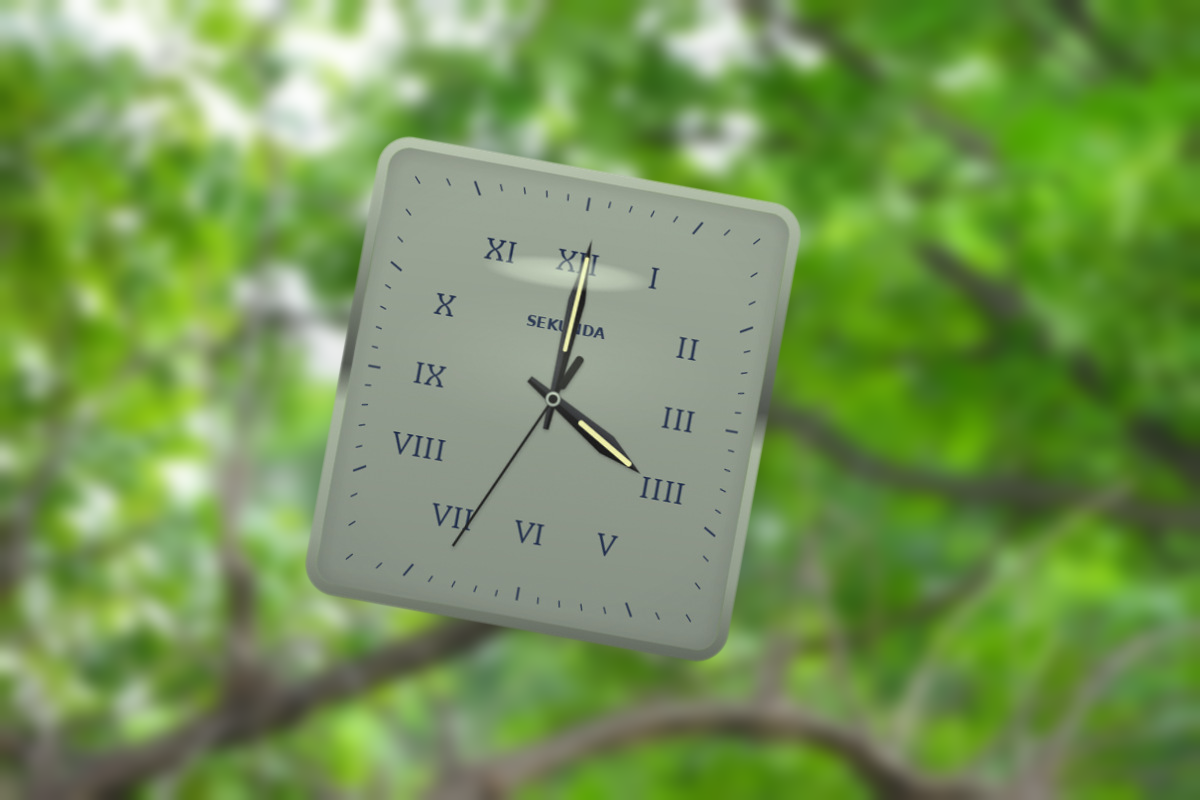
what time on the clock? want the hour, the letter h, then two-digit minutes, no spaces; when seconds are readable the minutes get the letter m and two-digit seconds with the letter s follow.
4h00m34s
